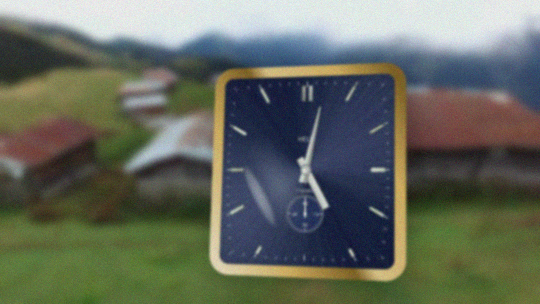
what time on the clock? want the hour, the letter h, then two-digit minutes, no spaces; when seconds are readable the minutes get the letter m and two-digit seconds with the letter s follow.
5h02
